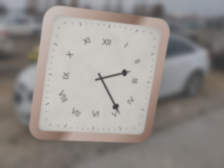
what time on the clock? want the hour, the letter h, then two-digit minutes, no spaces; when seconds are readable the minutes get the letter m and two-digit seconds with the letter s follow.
2h24
